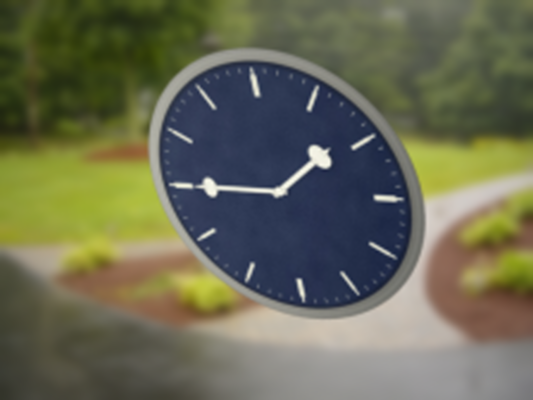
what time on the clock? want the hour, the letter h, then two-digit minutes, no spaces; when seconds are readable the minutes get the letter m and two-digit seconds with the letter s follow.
1h45
